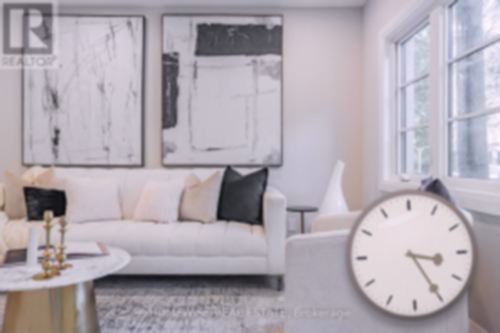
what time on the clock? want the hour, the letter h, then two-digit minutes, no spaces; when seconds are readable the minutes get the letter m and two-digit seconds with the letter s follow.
3h25
